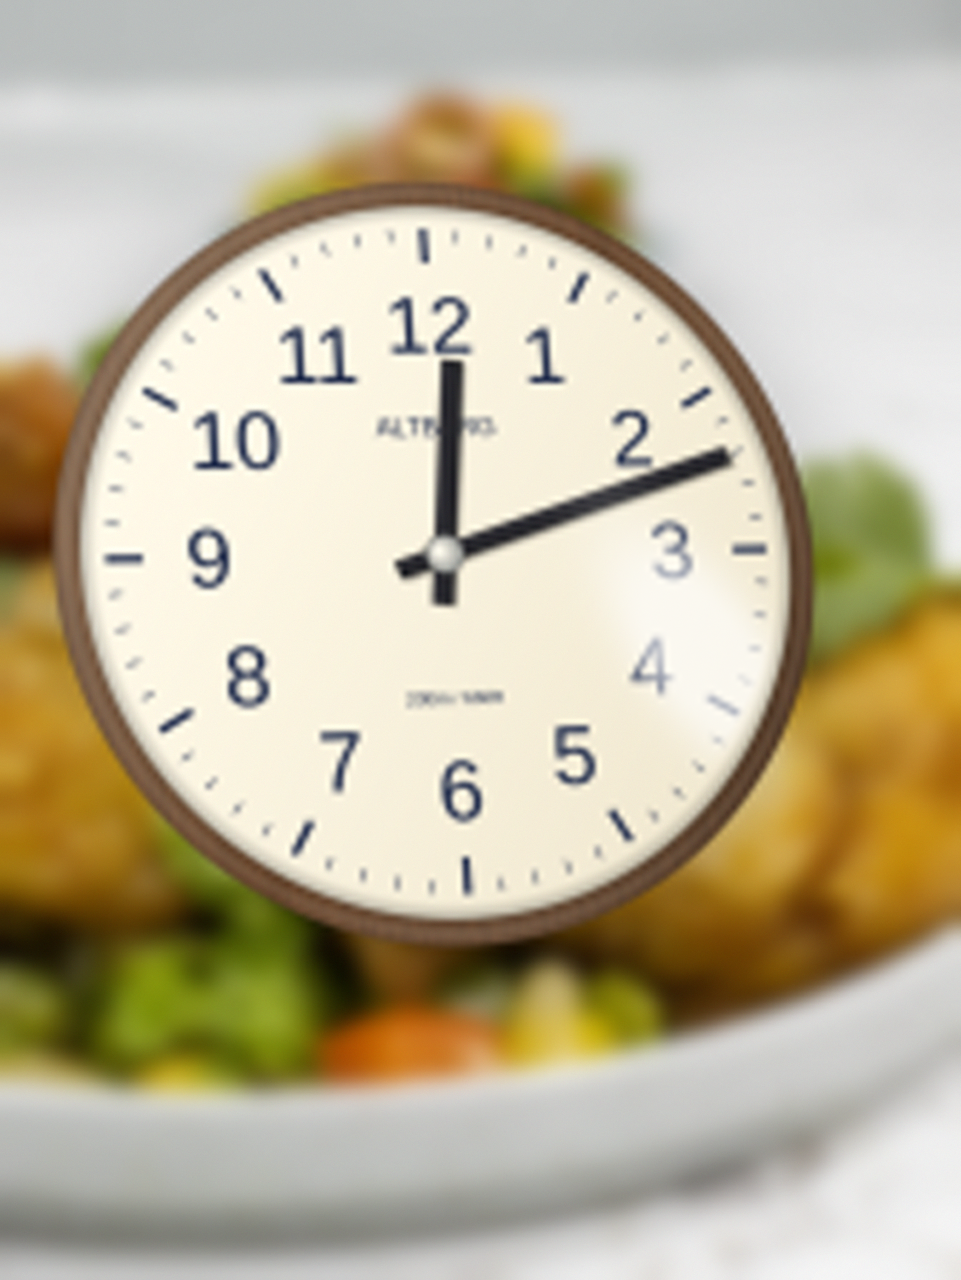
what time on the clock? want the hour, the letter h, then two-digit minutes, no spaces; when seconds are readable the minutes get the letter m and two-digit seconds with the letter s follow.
12h12
